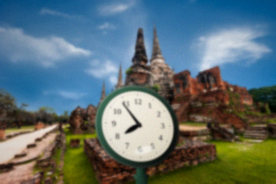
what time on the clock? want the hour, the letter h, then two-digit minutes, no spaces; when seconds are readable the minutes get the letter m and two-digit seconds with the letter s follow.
7h54
